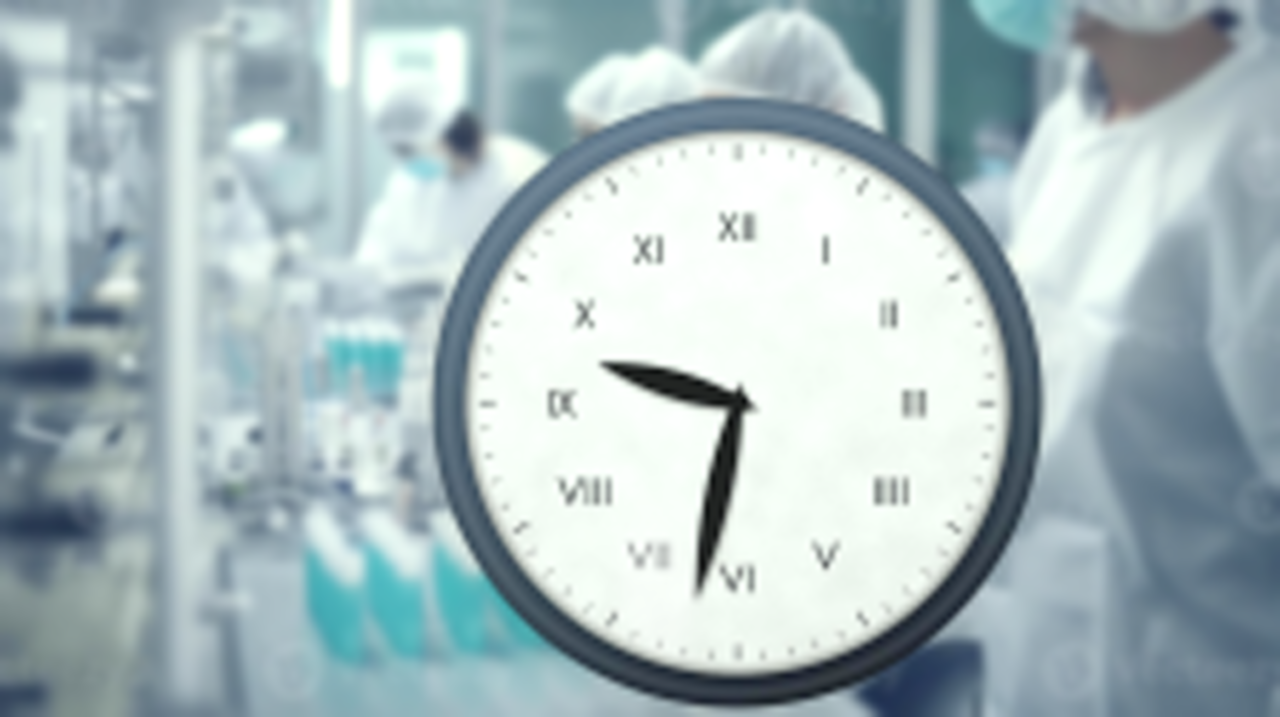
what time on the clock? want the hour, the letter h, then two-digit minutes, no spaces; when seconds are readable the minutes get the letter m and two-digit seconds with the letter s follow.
9h32
